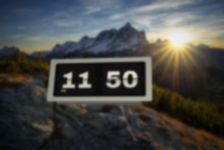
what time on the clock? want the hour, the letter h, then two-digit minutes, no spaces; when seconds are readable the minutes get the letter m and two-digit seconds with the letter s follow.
11h50
